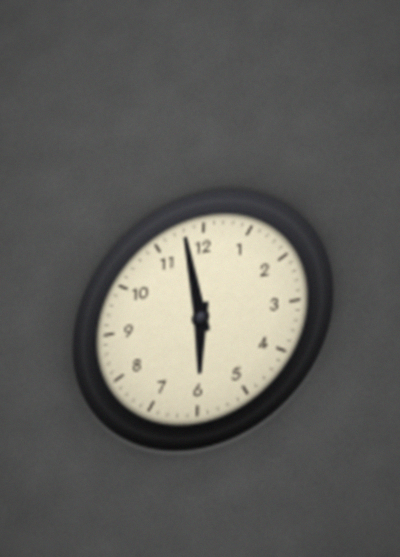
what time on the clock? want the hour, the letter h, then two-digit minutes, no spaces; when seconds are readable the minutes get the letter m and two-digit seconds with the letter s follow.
5h58
